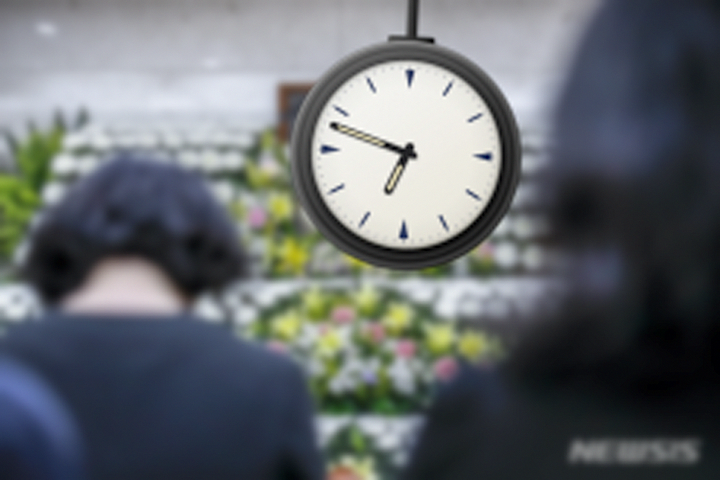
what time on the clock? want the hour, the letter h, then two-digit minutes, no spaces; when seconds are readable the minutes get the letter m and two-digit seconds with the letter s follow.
6h48
